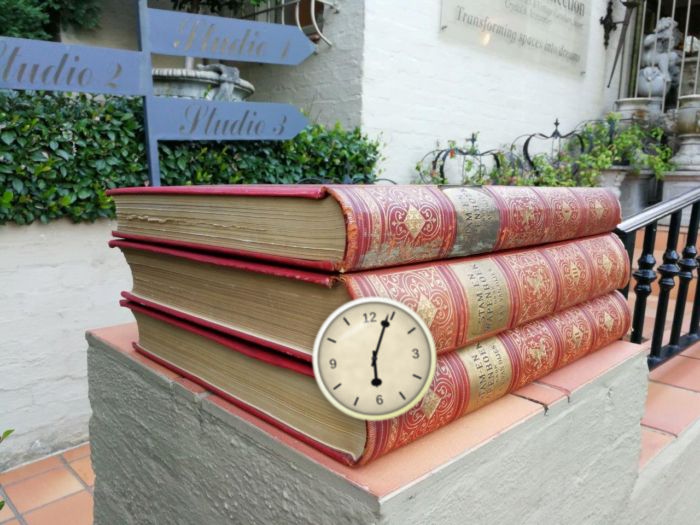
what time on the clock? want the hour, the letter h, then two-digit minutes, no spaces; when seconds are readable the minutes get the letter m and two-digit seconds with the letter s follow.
6h04
